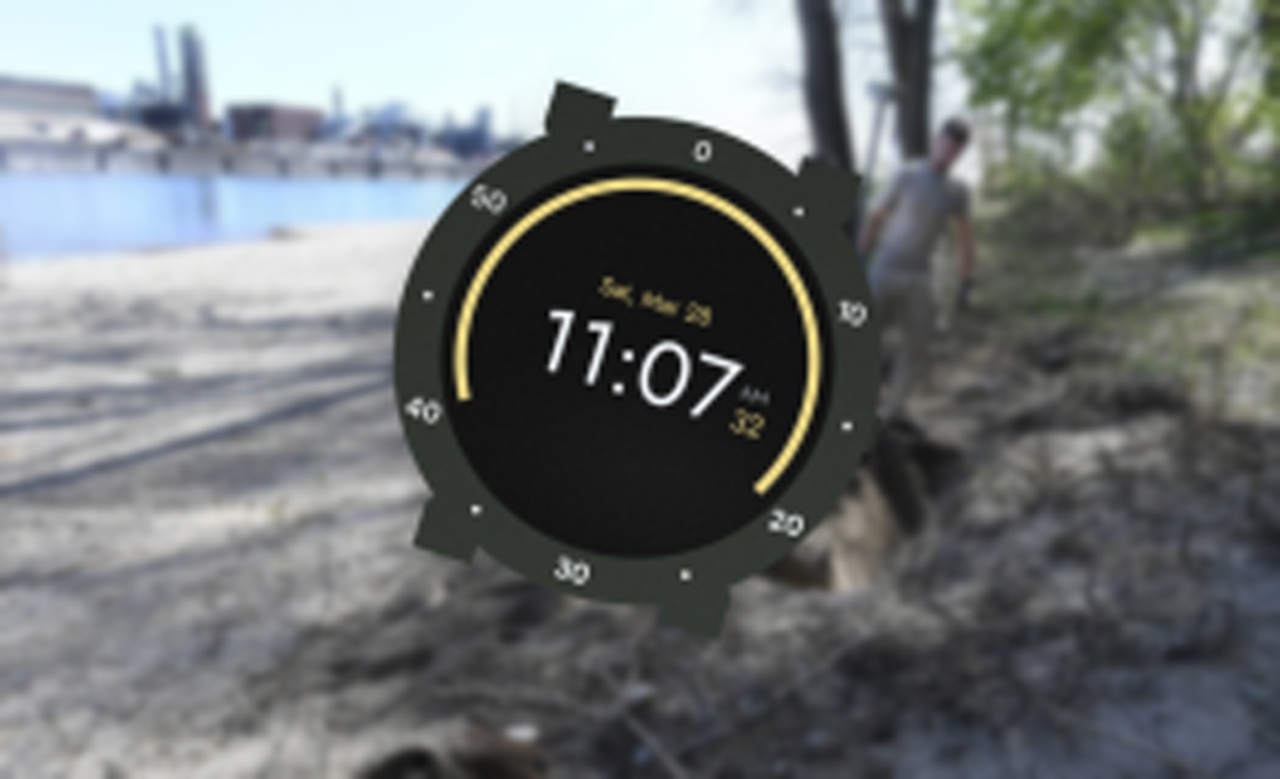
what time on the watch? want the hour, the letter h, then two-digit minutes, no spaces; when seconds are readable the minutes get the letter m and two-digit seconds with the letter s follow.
11h07
